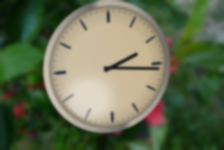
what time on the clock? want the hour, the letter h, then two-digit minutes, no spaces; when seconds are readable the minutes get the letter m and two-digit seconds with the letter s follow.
2h16
